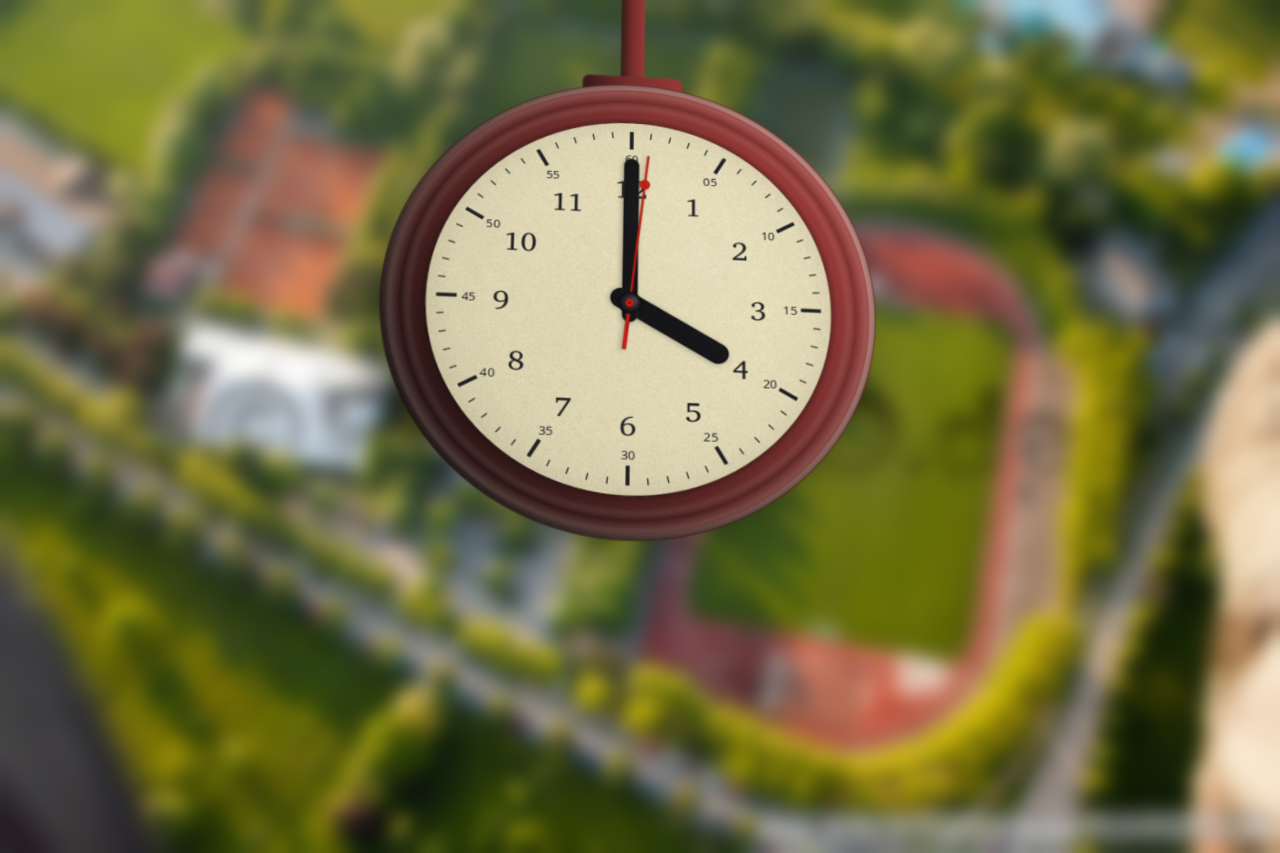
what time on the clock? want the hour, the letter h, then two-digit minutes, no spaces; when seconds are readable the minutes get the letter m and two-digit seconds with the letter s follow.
4h00m01s
